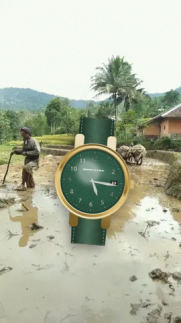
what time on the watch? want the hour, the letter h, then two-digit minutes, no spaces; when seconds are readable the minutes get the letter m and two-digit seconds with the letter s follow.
5h16
